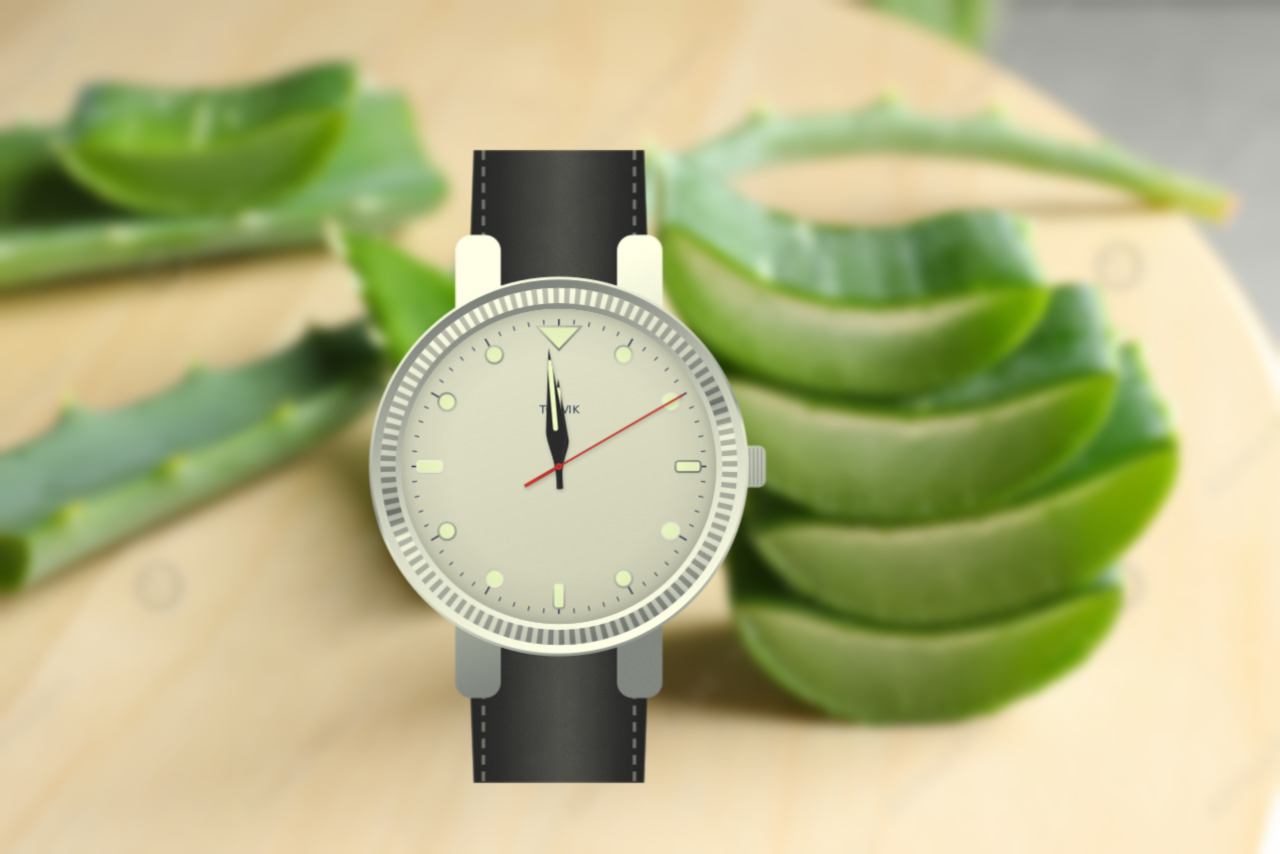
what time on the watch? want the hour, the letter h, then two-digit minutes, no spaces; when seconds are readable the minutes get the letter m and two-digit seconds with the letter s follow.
11h59m10s
